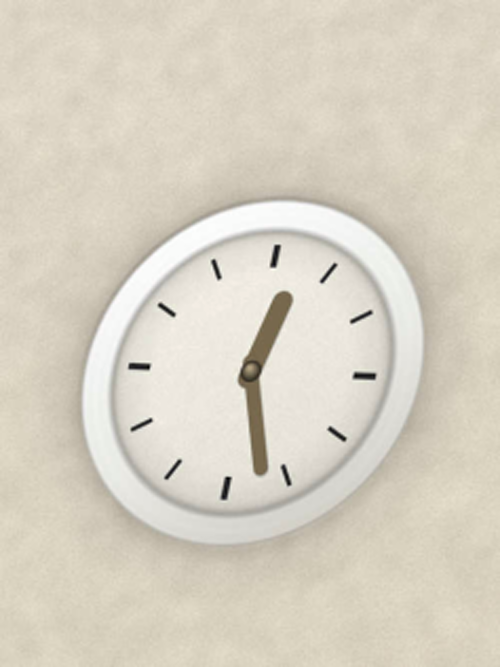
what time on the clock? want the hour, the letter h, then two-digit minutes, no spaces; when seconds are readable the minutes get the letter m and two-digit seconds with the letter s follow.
12h27
